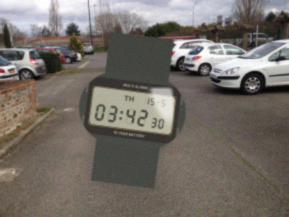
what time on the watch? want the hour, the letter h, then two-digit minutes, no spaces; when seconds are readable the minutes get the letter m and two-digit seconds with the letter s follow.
3h42m30s
